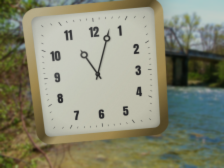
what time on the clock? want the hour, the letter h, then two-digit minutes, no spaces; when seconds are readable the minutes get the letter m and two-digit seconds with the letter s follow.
11h03
